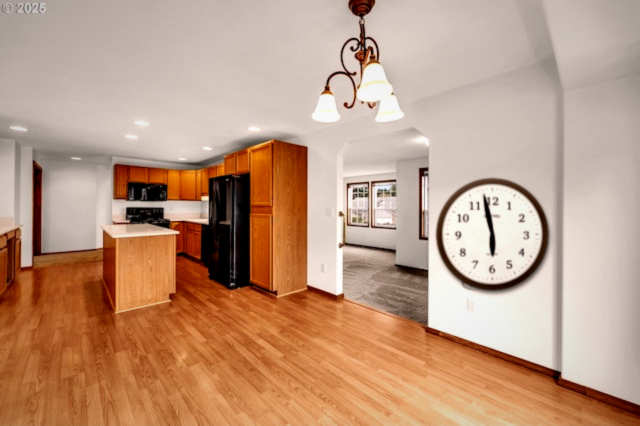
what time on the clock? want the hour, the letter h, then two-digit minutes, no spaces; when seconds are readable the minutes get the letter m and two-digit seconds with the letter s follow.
5h58
